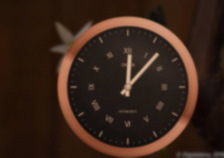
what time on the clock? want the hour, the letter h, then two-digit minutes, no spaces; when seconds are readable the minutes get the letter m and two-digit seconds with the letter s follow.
12h07
